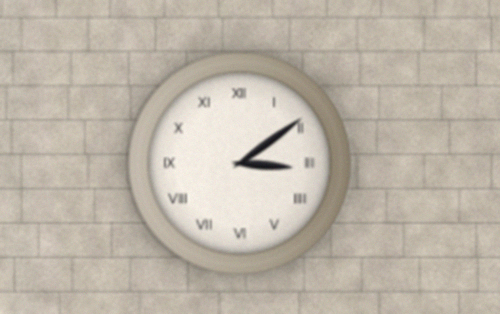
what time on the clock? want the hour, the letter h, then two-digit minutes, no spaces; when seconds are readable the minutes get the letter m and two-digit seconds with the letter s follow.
3h09
